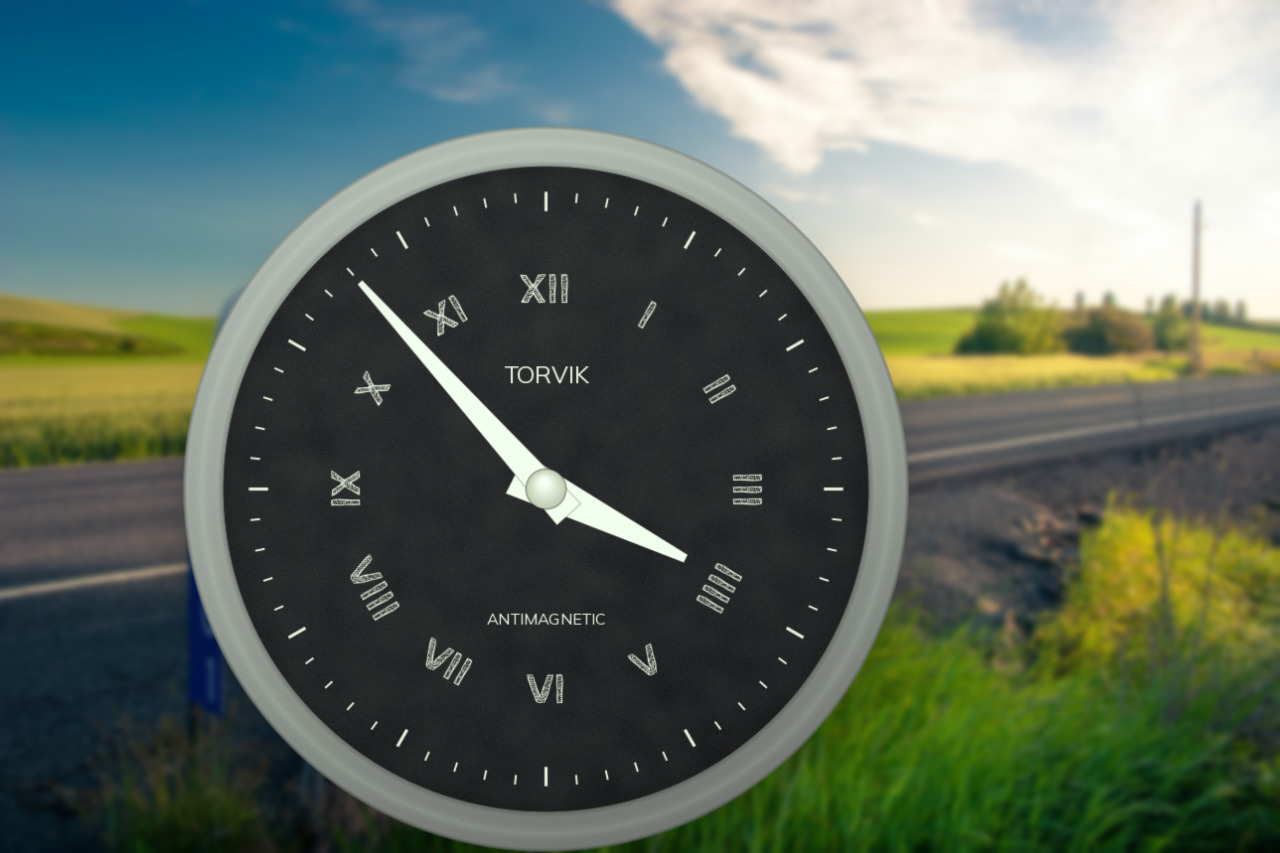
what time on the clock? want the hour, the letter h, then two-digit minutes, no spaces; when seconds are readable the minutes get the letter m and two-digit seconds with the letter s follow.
3h53
